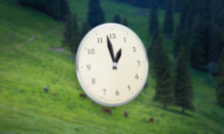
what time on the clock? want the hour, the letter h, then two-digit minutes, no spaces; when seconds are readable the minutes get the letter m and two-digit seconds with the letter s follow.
12h58
